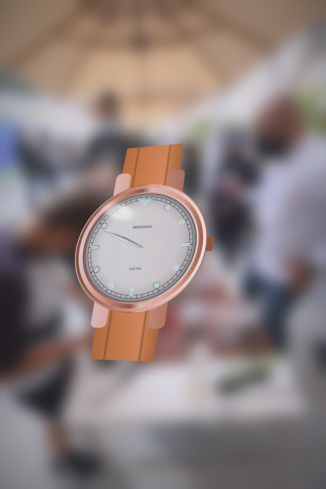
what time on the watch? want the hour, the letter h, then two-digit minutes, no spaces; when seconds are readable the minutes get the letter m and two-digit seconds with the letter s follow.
9h49
